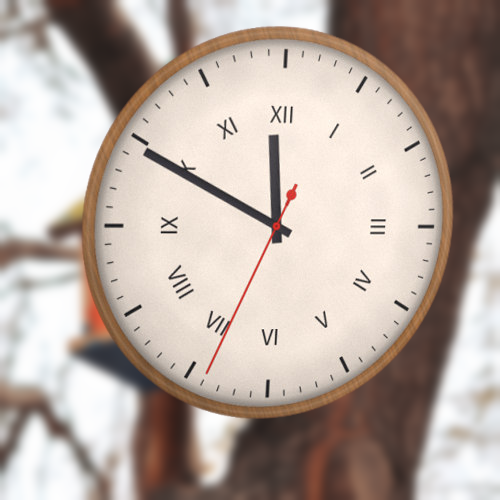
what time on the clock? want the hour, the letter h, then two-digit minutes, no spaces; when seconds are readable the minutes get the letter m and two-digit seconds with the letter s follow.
11h49m34s
